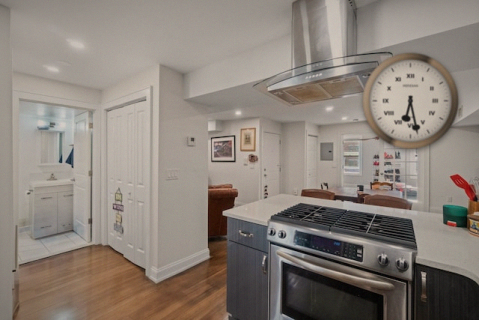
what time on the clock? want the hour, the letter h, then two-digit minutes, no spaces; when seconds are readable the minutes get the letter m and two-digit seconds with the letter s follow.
6h28
